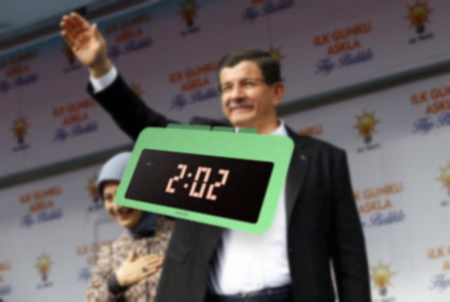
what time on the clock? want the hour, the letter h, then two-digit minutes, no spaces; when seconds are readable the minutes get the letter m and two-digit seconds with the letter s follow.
2h02
